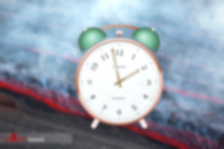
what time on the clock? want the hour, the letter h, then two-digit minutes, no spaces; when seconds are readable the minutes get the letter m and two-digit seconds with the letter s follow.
1h58
